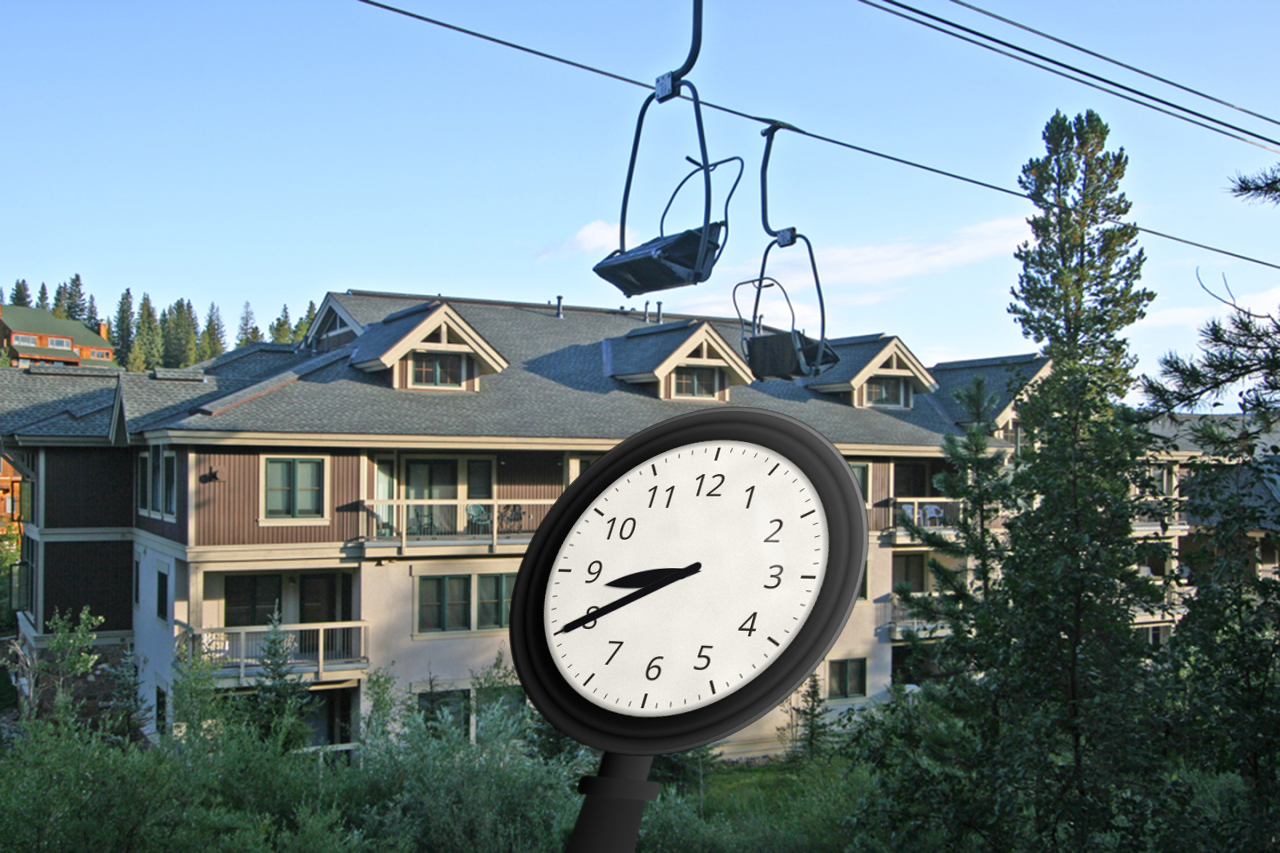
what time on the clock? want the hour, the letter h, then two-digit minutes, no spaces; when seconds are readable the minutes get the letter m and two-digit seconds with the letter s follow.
8h40
